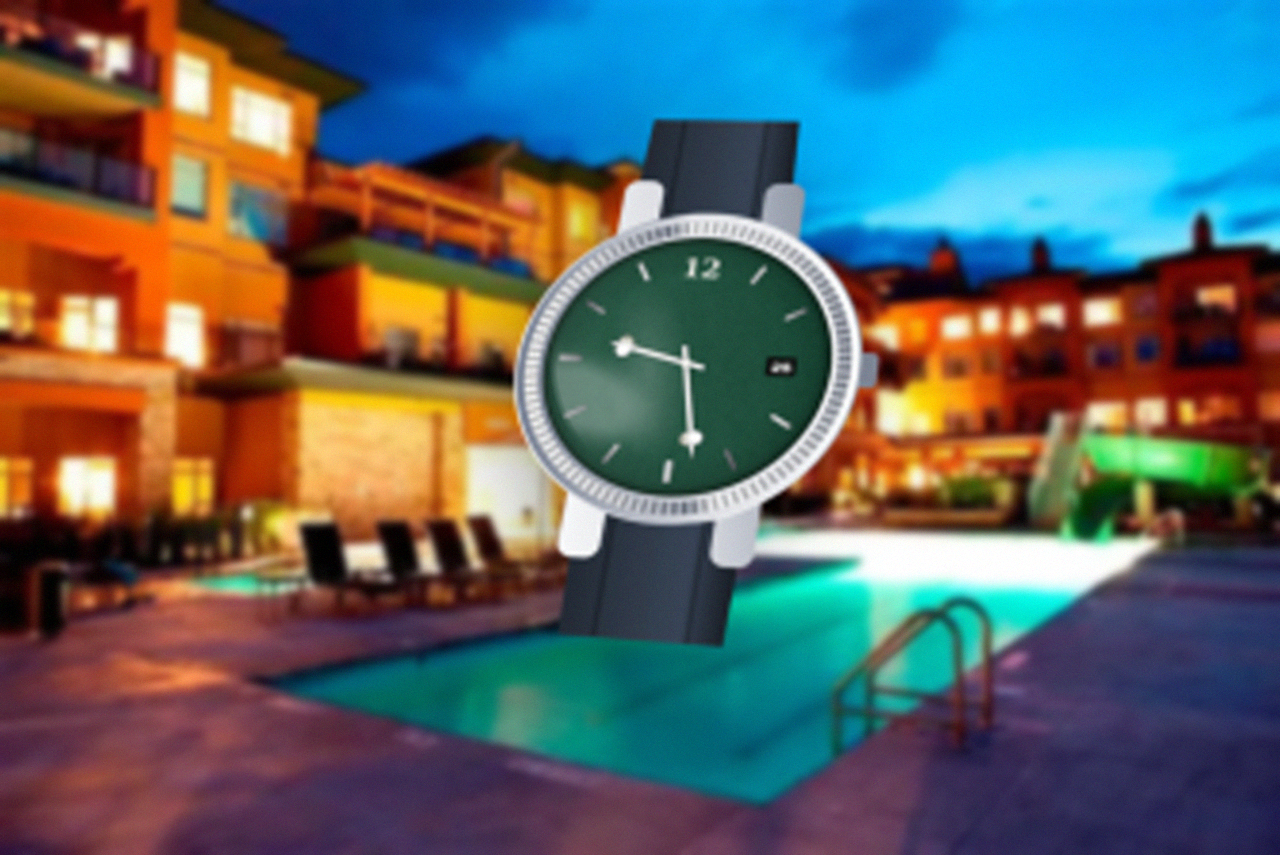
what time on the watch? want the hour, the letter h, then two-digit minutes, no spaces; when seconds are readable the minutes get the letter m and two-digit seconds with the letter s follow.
9h28
